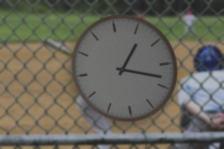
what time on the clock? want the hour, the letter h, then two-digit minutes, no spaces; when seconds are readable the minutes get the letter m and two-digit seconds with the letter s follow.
1h18
